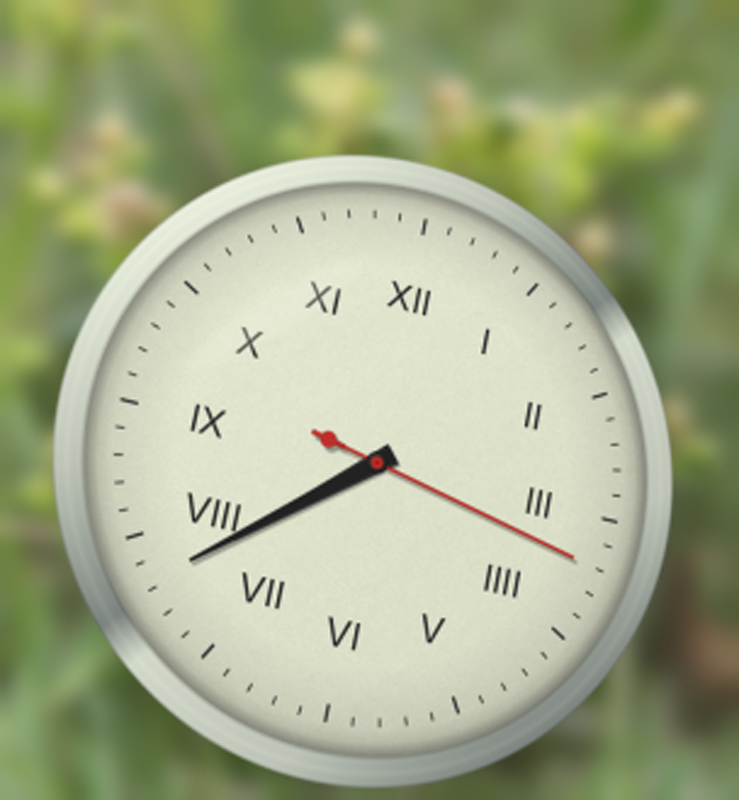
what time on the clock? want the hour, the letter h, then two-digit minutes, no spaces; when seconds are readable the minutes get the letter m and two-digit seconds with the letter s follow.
7h38m17s
